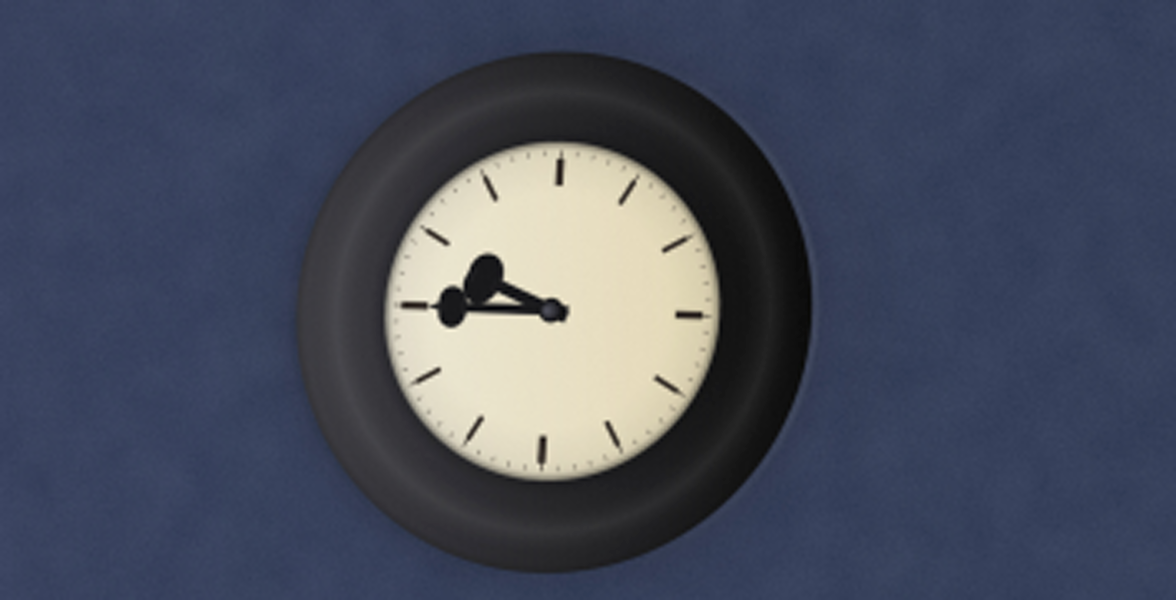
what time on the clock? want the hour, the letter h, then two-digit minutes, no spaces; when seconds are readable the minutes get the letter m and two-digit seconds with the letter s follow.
9h45
